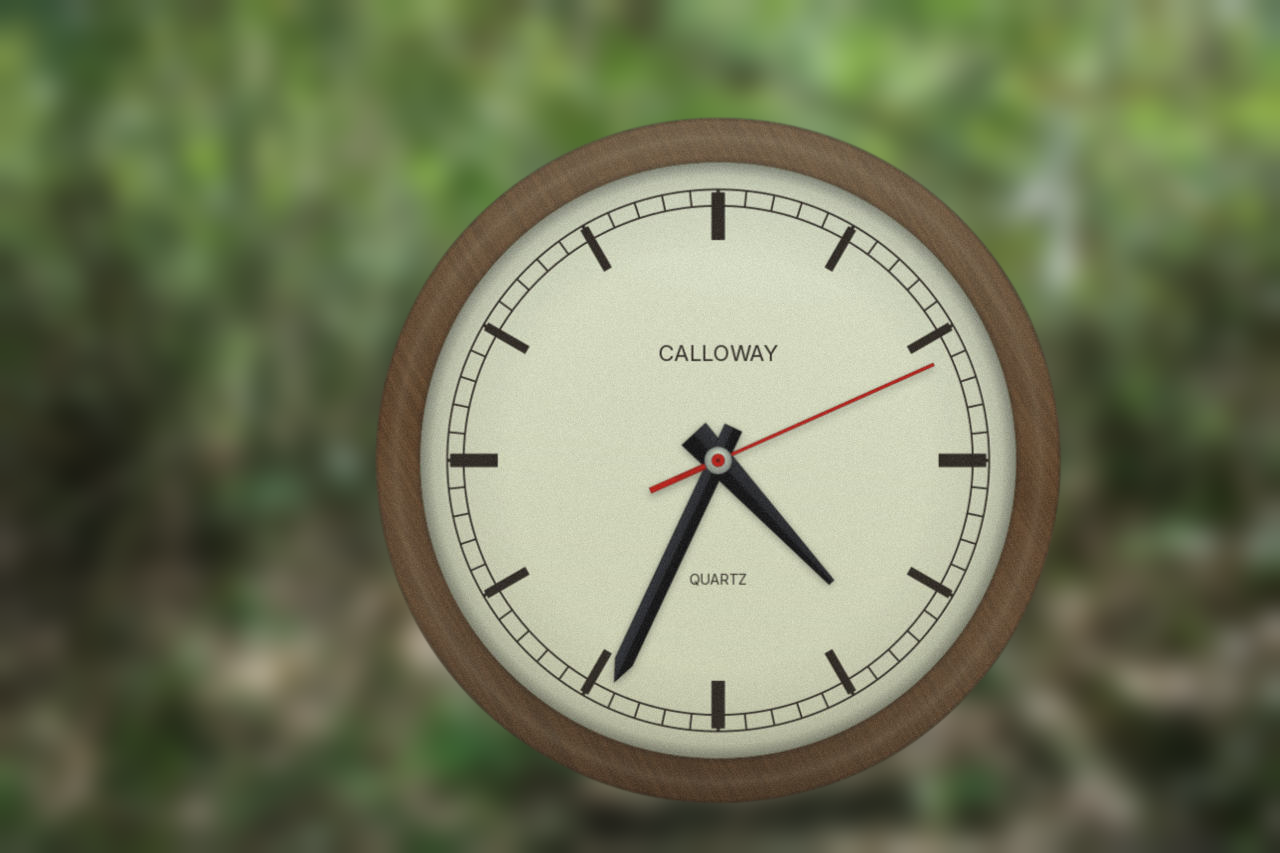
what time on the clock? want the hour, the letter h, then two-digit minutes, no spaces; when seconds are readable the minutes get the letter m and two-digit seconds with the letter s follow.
4h34m11s
